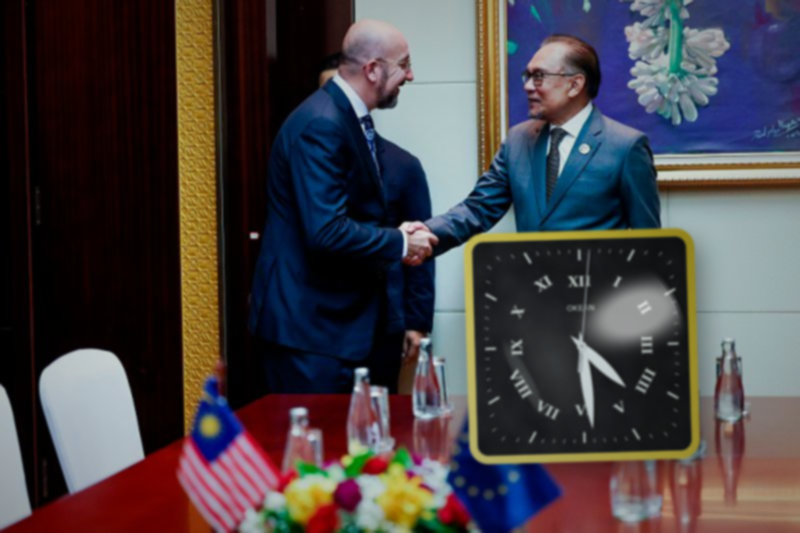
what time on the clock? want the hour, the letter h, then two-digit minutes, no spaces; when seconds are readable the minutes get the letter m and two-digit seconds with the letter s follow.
4h29m01s
